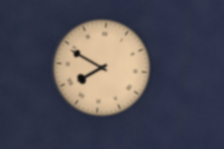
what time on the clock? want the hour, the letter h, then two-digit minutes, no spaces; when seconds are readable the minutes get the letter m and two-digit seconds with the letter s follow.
7h49
